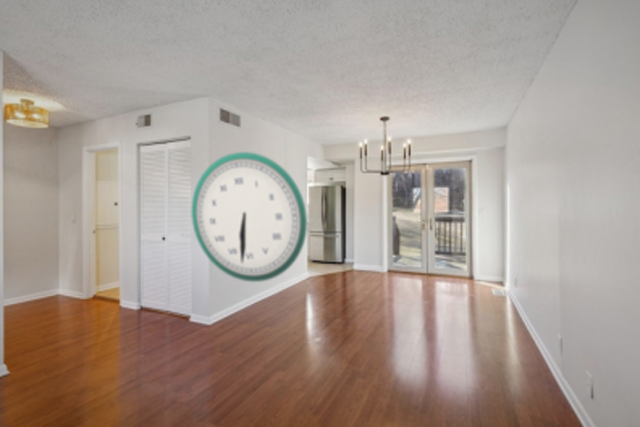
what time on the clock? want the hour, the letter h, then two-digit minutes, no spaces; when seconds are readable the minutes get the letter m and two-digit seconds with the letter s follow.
6h32
